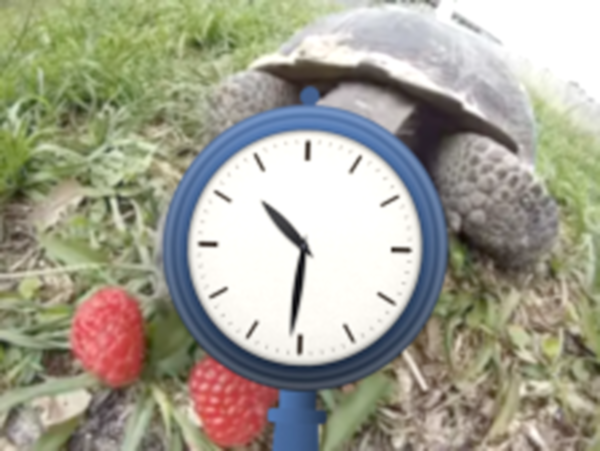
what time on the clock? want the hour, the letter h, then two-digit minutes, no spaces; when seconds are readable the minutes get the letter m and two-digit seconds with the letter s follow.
10h31
